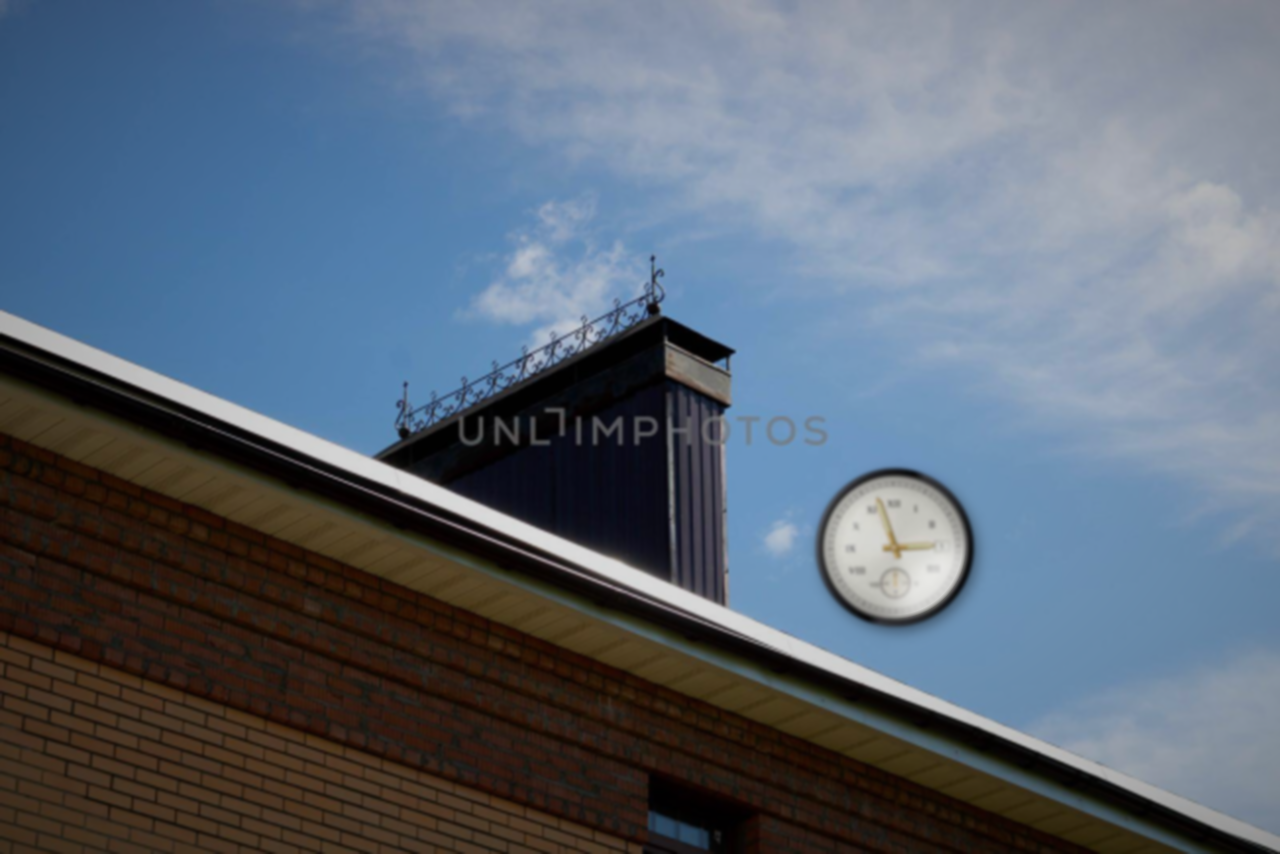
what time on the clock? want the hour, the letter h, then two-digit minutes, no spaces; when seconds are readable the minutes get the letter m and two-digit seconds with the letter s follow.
2h57
